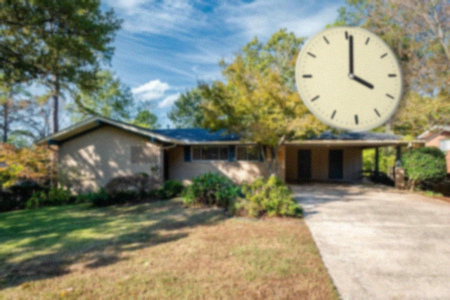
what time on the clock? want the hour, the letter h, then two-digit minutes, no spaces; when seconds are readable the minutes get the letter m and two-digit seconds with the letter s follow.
4h01
